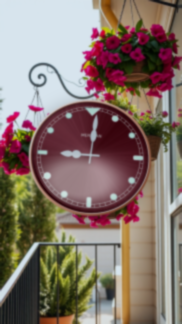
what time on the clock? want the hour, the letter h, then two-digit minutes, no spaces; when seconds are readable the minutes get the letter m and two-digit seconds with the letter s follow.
9h01
